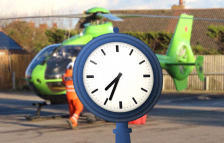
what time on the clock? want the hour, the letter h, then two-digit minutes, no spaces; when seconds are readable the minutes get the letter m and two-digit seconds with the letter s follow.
7h34
